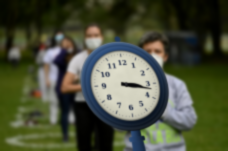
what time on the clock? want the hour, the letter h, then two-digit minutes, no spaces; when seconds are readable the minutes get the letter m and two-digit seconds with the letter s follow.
3h17
